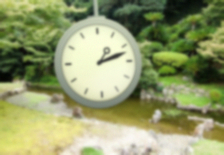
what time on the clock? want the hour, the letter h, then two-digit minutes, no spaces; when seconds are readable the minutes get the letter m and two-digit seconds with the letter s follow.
1h12
